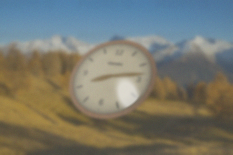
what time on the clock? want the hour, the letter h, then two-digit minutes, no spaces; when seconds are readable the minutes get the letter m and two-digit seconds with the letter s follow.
8h13
